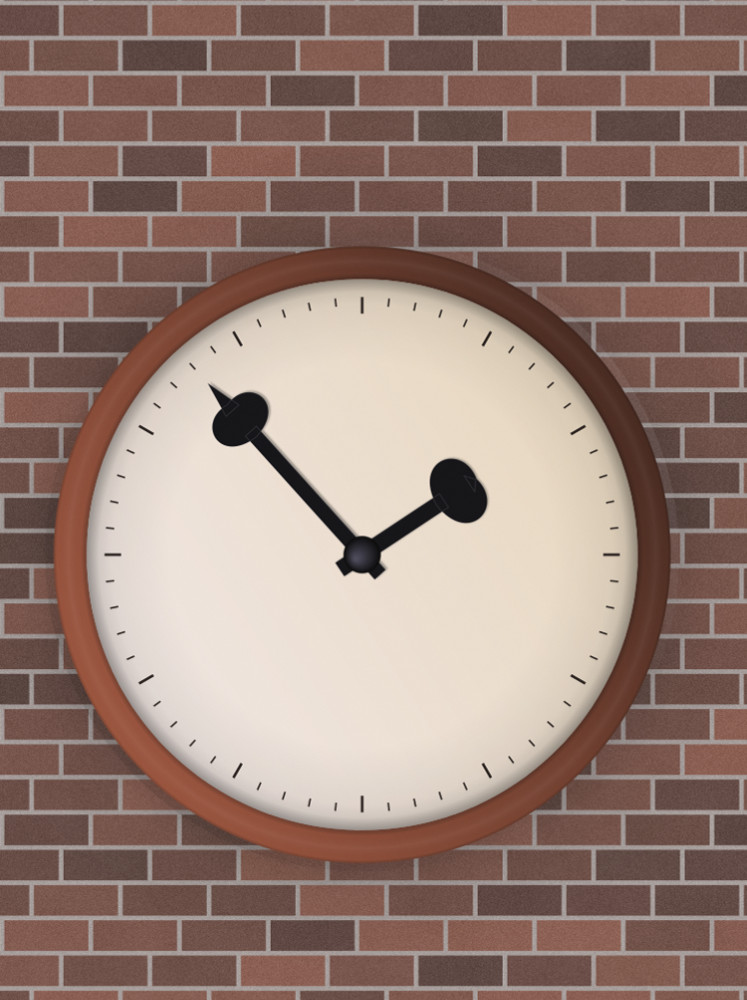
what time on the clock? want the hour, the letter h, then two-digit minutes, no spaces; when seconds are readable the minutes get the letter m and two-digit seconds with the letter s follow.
1h53
